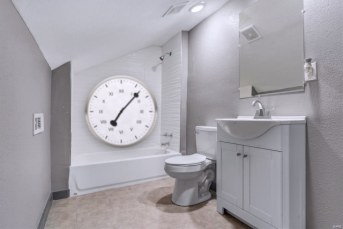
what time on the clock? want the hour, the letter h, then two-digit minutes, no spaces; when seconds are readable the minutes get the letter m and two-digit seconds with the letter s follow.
7h07
